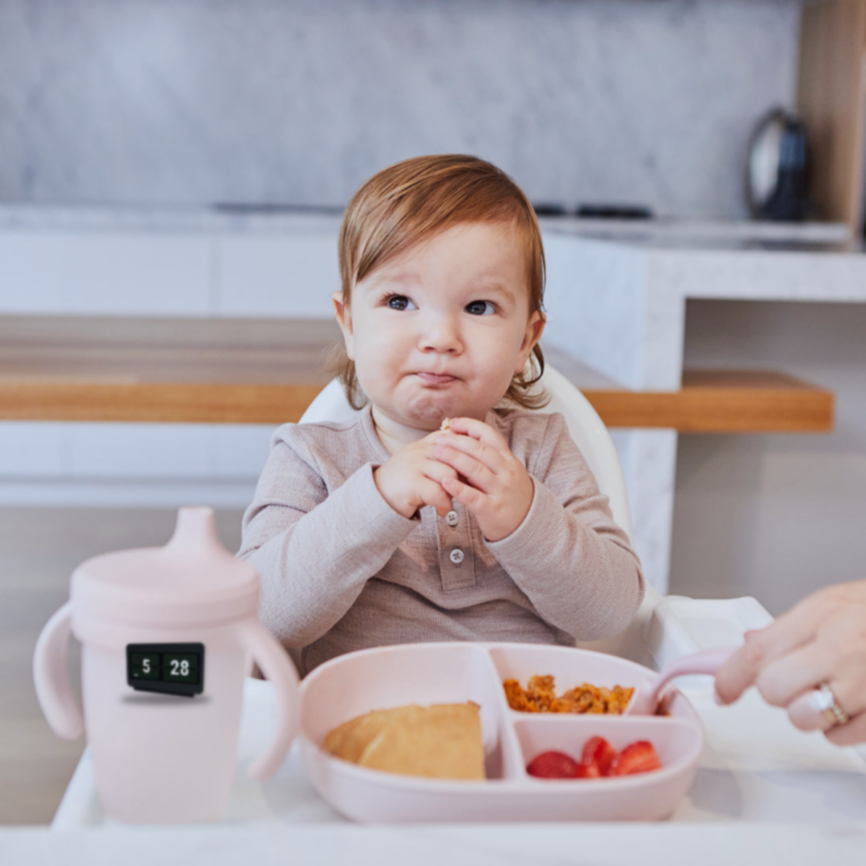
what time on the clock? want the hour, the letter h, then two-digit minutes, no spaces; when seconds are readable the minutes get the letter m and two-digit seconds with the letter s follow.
5h28
